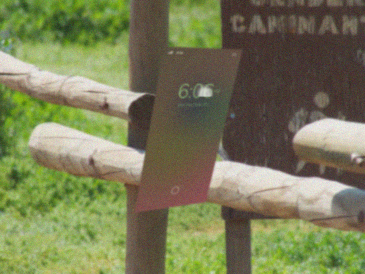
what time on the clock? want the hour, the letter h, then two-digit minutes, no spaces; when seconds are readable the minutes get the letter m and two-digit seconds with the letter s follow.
6h06
